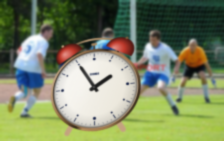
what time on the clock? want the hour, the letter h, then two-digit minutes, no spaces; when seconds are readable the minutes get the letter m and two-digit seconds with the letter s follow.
1h55
